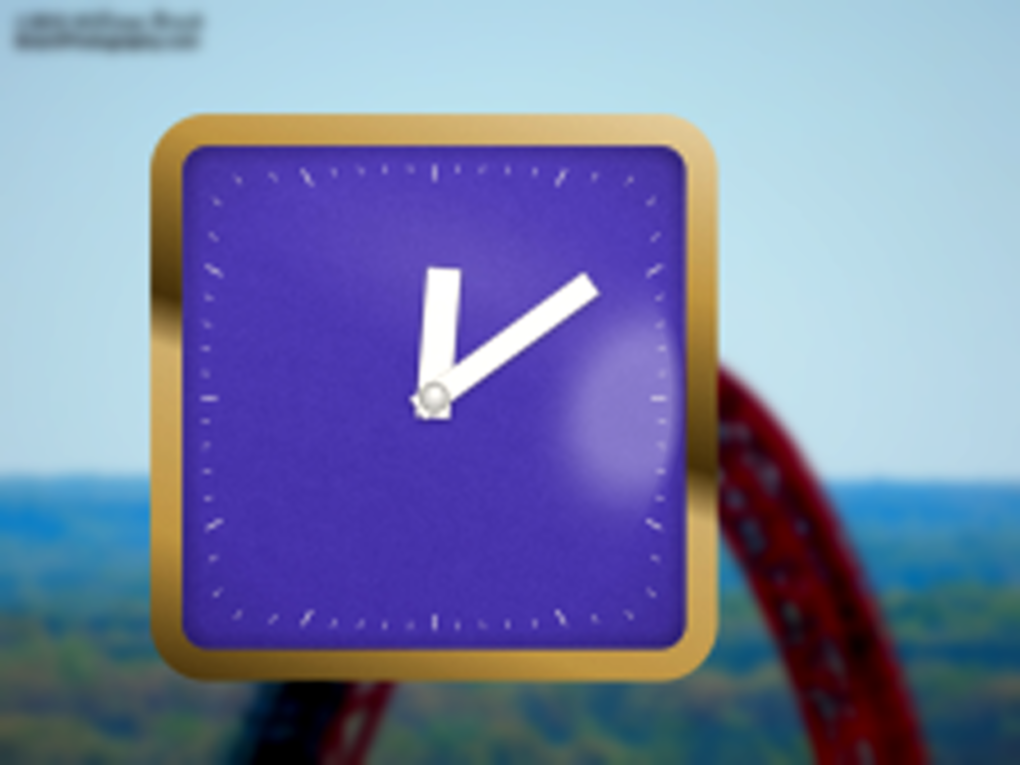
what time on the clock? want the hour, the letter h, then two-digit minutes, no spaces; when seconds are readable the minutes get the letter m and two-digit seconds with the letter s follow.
12h09
